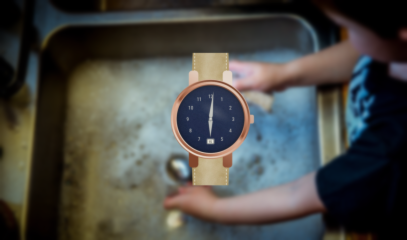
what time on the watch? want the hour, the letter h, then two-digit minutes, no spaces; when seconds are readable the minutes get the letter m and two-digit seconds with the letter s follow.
6h01
